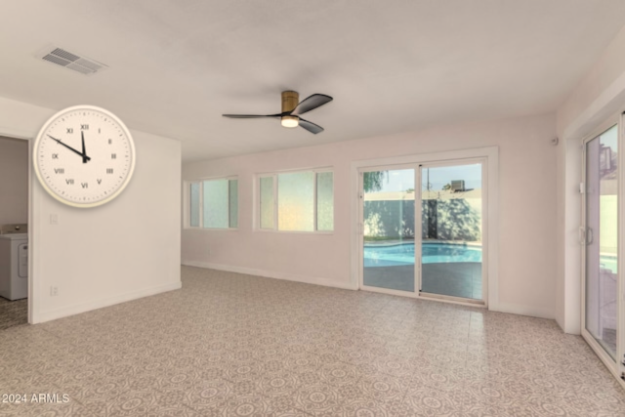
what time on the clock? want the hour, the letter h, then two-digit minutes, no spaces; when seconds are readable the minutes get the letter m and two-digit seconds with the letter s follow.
11h50
